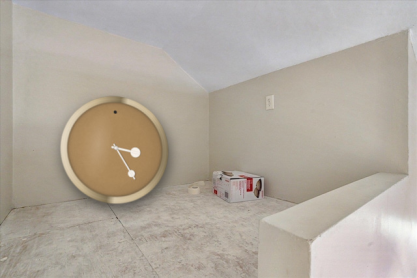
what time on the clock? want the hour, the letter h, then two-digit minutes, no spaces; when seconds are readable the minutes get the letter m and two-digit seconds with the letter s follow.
3h25
